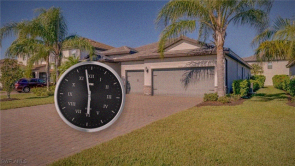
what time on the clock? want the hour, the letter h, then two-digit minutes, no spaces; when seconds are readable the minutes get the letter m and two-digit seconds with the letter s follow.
5h58
